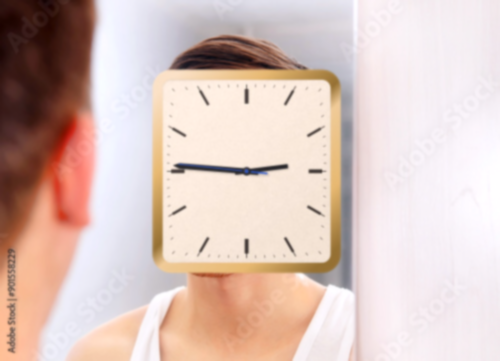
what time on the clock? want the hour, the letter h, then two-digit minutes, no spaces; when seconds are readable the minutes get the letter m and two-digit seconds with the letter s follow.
2h45m46s
